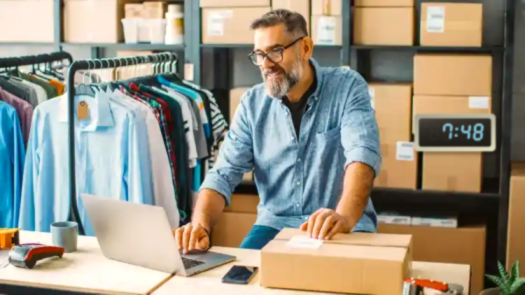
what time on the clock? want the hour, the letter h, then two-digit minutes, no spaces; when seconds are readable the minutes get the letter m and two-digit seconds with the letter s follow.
7h48
